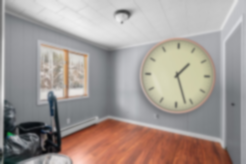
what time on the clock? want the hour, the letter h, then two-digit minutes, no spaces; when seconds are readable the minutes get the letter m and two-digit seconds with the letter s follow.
1h27
